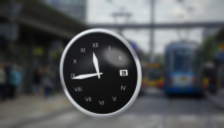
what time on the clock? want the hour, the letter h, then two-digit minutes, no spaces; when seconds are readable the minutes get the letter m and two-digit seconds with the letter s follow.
11h44
